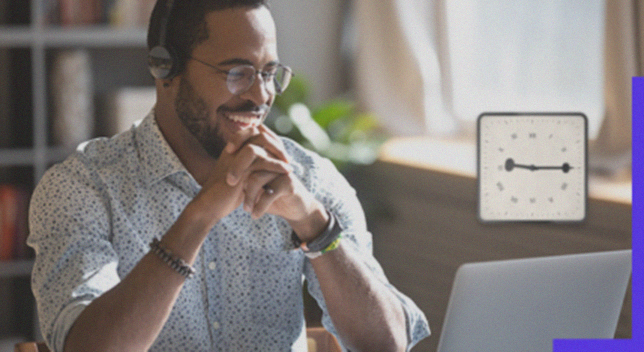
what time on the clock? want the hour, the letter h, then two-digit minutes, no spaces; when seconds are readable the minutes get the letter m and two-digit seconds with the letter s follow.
9h15
